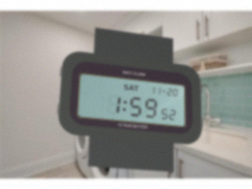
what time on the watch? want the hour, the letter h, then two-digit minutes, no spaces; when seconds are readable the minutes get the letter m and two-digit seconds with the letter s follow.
1h59
